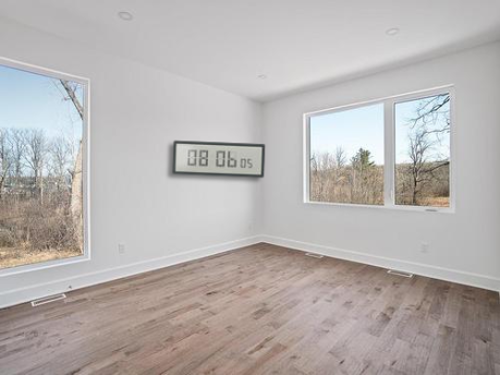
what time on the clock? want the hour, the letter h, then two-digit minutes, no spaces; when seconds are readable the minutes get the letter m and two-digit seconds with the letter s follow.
8h06m05s
